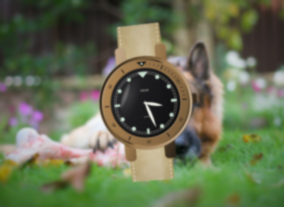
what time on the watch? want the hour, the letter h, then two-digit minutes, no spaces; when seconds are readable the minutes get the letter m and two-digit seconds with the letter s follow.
3h27
